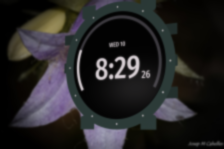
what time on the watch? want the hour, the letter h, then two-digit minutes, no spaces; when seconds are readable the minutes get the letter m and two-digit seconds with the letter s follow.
8h29
